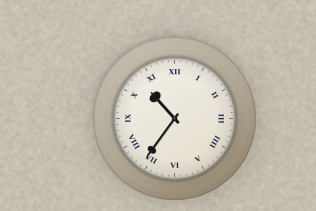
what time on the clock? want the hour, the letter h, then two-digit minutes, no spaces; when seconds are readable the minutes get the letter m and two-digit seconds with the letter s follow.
10h36
